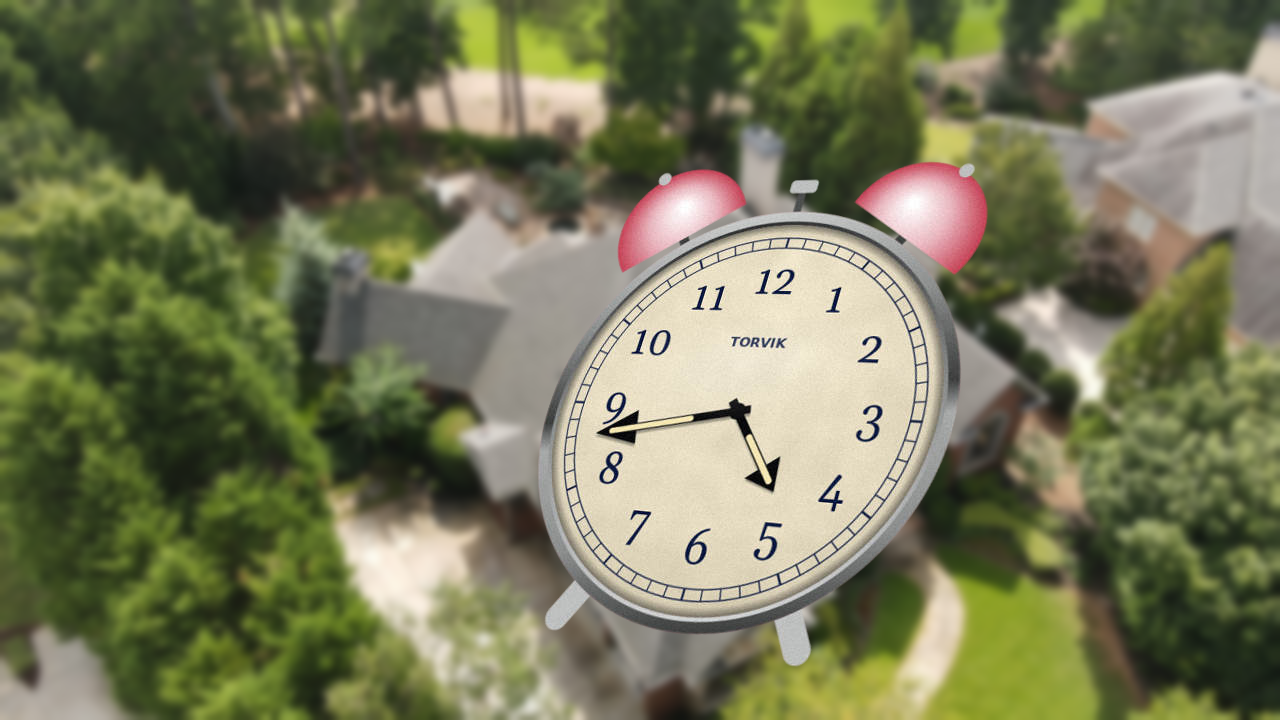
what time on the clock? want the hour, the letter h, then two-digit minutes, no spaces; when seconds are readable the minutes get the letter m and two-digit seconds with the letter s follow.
4h43
